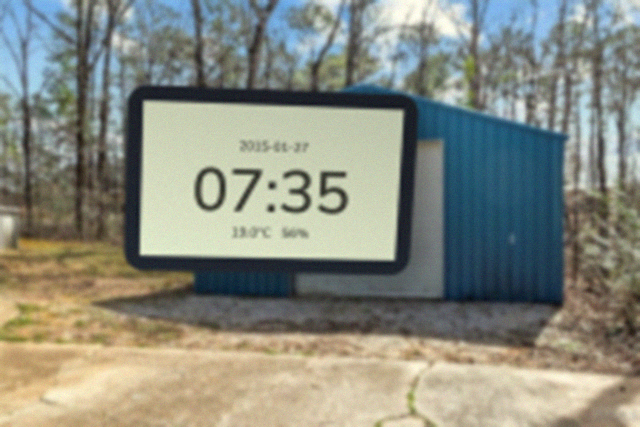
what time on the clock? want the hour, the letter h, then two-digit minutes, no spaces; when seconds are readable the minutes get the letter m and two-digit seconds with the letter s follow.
7h35
